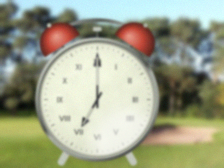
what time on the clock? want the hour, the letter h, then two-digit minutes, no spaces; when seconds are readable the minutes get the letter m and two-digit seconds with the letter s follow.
7h00
